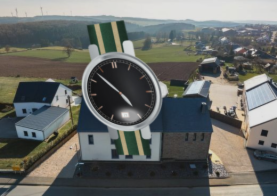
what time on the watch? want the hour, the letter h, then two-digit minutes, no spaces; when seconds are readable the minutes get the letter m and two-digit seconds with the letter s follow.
4h53
